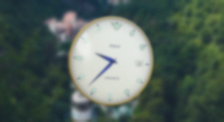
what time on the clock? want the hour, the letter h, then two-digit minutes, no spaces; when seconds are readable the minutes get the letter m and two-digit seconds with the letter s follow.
9h37
